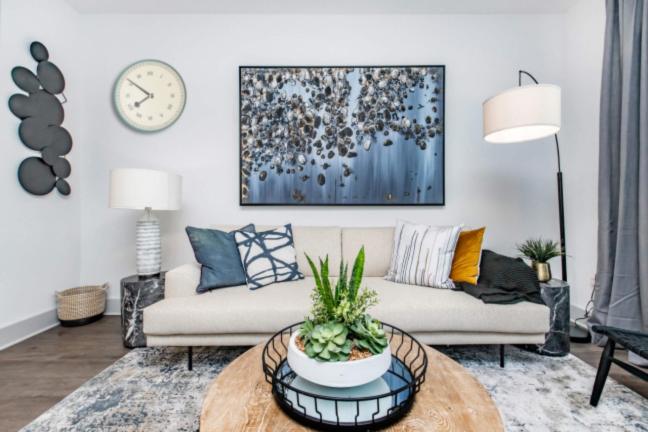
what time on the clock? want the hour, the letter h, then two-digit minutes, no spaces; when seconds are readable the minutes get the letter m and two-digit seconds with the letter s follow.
7h51
